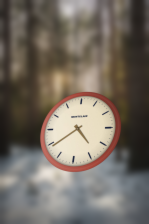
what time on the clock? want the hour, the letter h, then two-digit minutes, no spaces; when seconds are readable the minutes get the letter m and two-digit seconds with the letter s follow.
4h39
